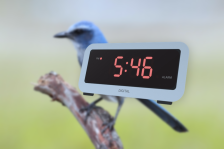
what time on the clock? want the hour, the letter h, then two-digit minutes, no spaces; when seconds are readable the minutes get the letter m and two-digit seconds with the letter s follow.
5h46
